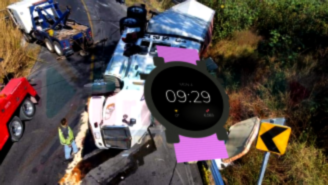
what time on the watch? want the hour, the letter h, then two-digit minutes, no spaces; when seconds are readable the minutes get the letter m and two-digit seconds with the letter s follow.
9h29
